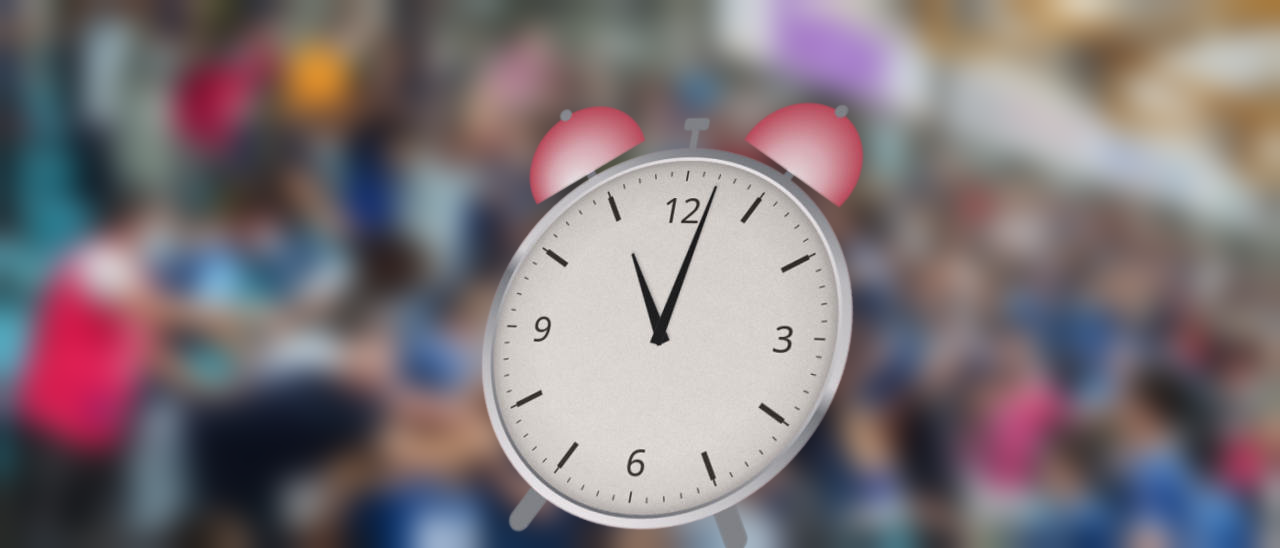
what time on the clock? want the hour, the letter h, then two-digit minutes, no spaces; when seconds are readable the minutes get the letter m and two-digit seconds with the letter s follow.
11h02
